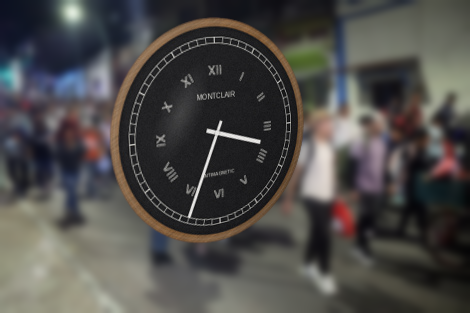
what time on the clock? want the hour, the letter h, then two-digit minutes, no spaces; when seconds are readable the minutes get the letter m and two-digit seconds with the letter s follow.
3h34
